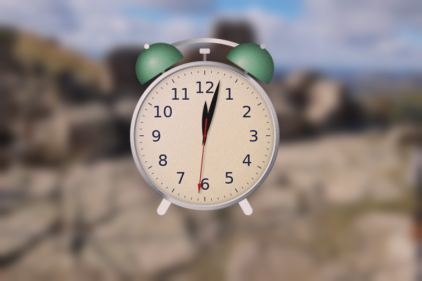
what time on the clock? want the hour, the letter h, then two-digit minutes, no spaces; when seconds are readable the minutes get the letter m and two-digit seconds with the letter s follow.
12h02m31s
